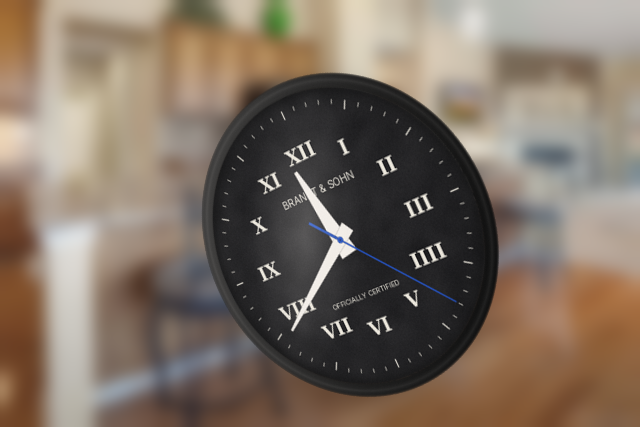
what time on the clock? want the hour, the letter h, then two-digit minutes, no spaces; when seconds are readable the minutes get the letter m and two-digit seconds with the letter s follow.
11h39m23s
